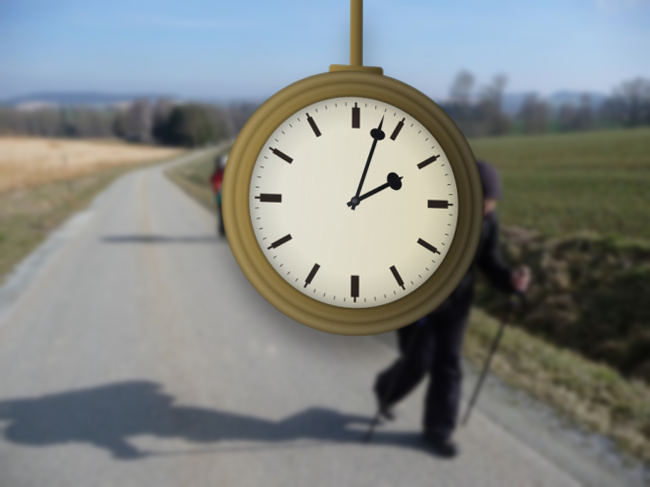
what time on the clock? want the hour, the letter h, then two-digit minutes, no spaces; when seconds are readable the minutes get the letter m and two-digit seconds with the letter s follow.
2h03
